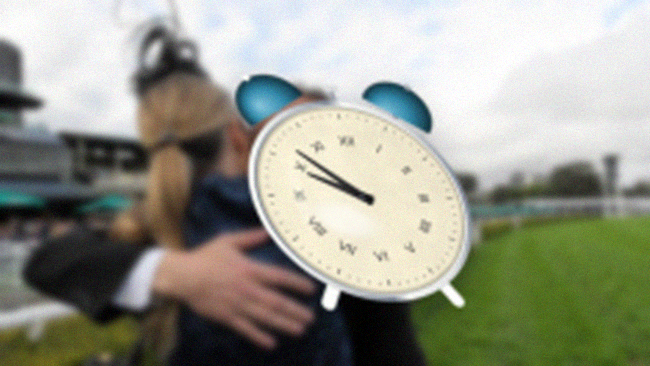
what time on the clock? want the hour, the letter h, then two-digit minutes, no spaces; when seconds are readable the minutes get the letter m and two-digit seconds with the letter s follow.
9h52
